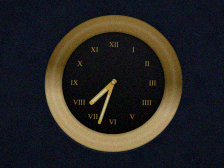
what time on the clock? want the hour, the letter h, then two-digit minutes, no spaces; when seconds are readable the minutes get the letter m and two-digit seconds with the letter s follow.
7h33
